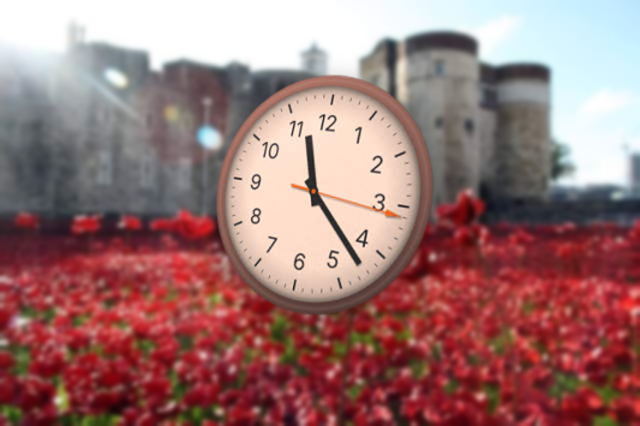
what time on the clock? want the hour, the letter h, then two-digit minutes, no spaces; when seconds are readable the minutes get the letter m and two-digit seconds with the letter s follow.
11h22m16s
